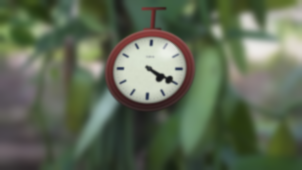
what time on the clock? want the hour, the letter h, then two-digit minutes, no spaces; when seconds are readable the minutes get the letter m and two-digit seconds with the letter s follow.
4h20
